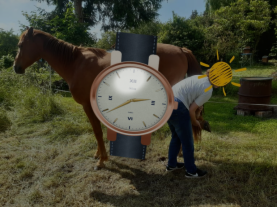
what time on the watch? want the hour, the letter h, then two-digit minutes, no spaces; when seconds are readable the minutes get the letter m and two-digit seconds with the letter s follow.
2h39
